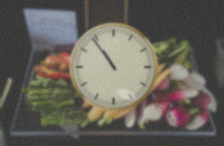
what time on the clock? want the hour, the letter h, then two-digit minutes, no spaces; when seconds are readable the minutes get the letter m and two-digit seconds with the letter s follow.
10h54
